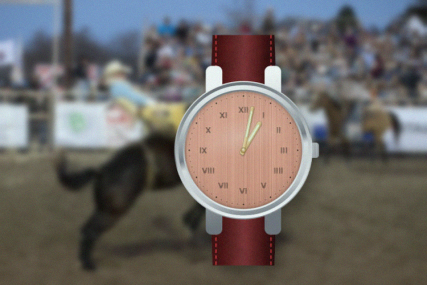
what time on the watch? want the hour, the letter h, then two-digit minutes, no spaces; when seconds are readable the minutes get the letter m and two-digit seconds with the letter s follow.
1h02
